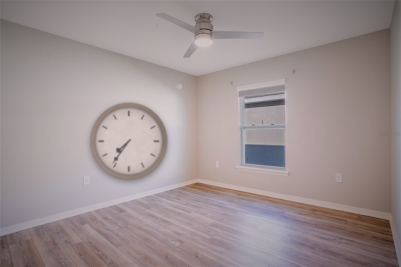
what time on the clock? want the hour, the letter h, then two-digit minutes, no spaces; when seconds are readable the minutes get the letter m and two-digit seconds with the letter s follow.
7h36
